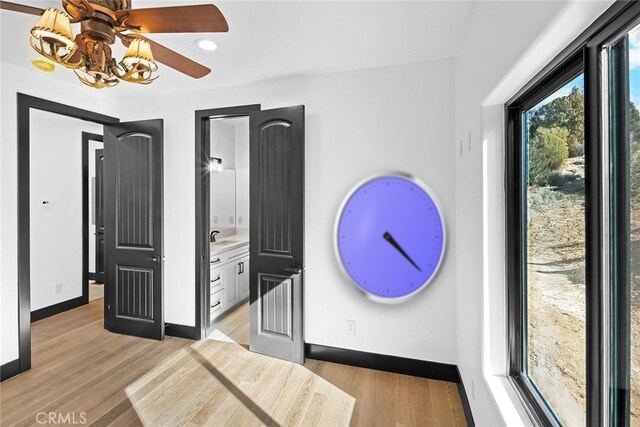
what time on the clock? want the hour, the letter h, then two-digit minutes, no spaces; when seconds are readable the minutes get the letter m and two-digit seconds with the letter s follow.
4h22
